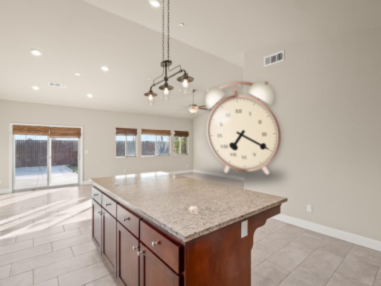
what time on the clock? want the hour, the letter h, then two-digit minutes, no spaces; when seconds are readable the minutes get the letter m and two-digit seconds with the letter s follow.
7h20
